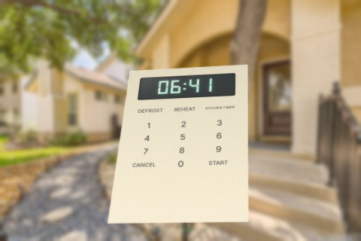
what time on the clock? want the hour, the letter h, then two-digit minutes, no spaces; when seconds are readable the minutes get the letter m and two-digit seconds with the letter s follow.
6h41
